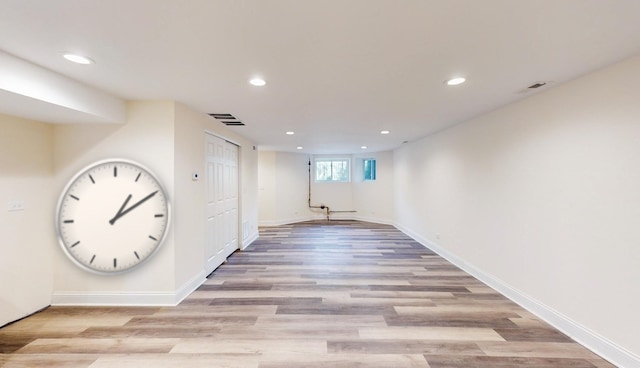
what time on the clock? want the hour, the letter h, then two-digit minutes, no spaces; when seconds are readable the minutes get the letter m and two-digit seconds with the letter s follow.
1h10
